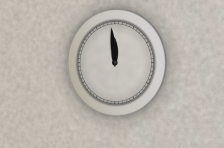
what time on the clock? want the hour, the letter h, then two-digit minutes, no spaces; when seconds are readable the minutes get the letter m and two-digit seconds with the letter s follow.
11h59
